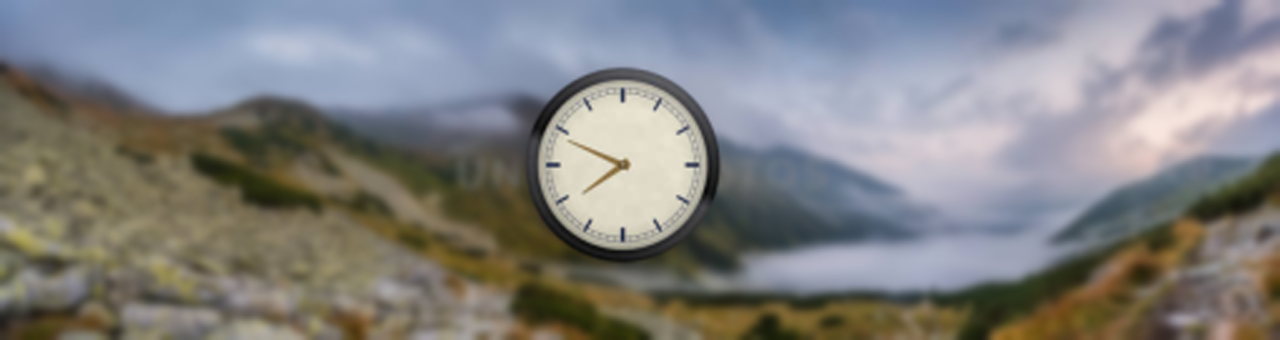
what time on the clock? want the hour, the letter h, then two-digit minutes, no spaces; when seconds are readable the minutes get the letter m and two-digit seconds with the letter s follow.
7h49
